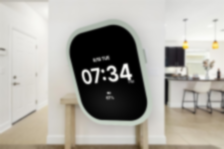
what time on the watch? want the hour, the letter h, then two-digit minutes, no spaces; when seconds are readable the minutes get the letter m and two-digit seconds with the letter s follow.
7h34
